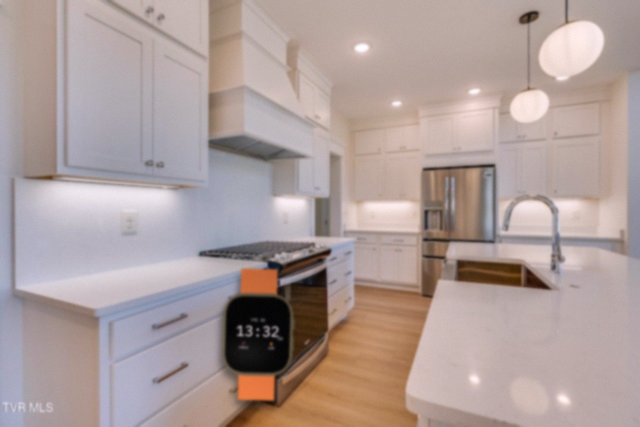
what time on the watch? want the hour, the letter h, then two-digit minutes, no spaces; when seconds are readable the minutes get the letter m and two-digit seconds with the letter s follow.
13h32
